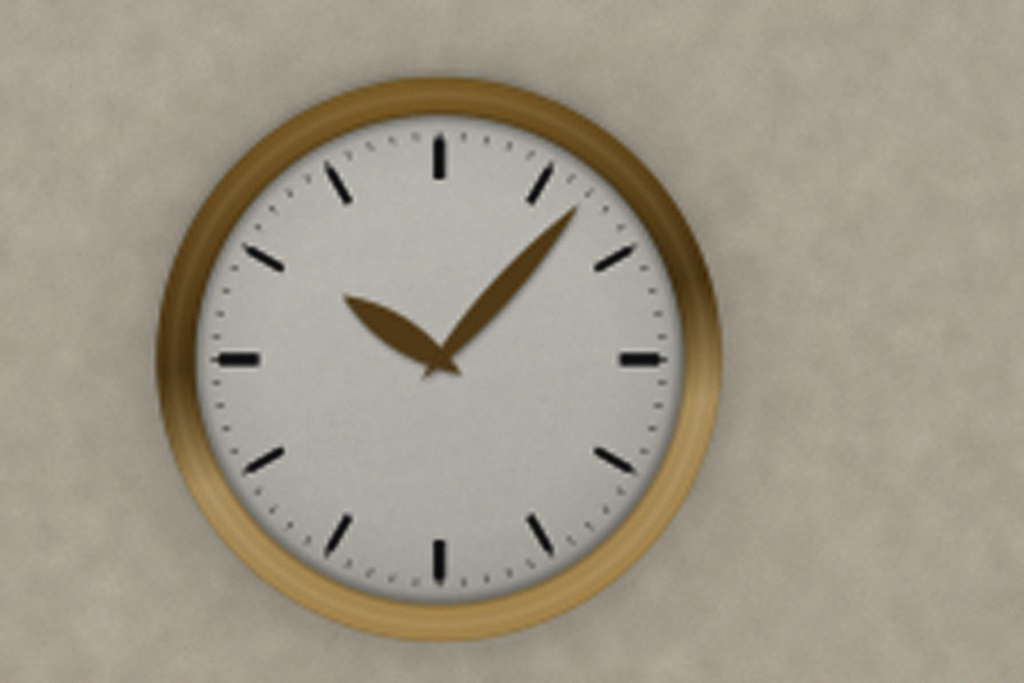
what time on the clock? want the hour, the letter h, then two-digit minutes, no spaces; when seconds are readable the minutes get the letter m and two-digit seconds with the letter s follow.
10h07
